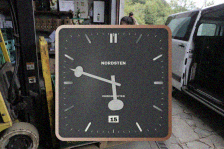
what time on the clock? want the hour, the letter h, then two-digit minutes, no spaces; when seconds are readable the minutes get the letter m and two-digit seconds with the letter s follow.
5h48
